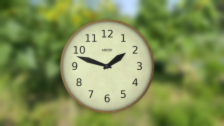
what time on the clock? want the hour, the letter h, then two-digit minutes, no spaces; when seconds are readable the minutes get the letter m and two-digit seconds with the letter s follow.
1h48
